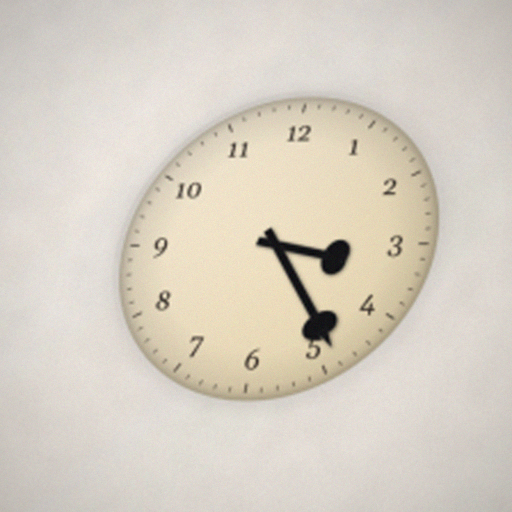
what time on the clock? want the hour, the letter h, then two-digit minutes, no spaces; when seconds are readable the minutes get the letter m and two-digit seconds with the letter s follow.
3h24
